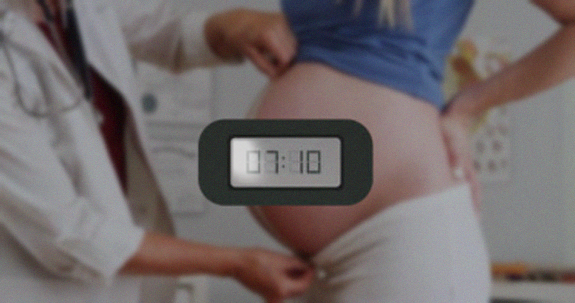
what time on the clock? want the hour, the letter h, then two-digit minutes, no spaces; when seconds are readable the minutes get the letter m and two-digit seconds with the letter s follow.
7h10
